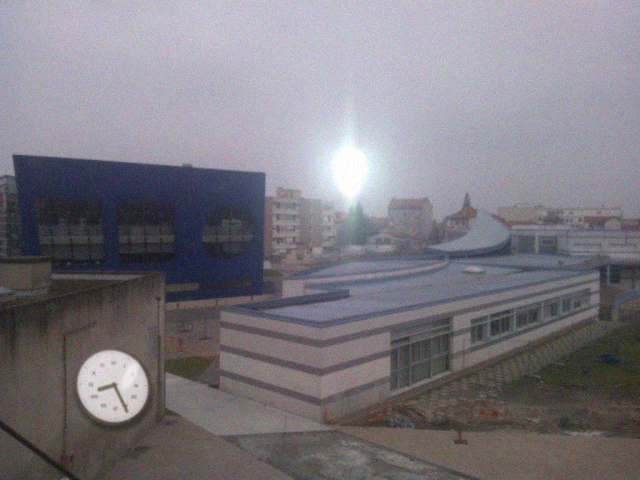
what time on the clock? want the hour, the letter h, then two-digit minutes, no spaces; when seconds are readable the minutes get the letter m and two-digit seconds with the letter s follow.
8h26
